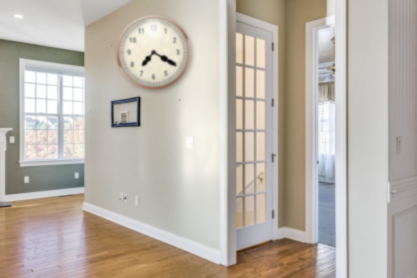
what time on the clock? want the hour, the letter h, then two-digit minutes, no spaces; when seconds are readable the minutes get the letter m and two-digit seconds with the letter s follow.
7h20
